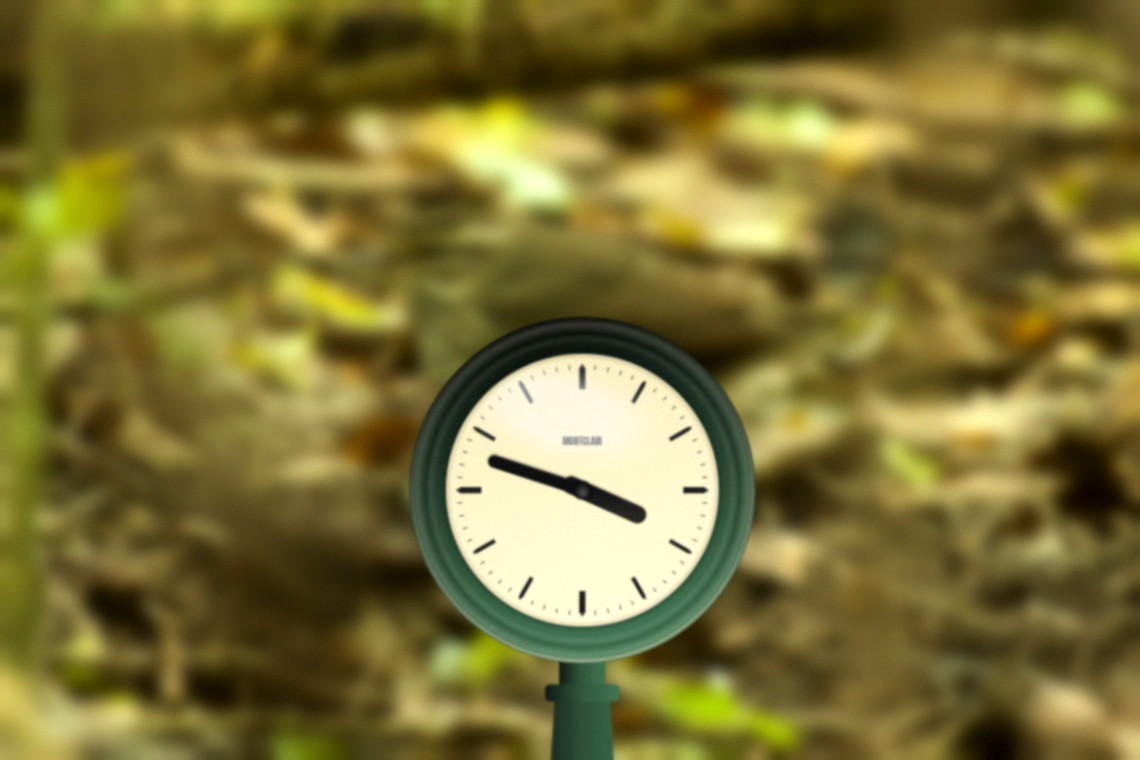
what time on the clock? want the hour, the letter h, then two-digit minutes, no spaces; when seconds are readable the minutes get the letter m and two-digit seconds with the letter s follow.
3h48
